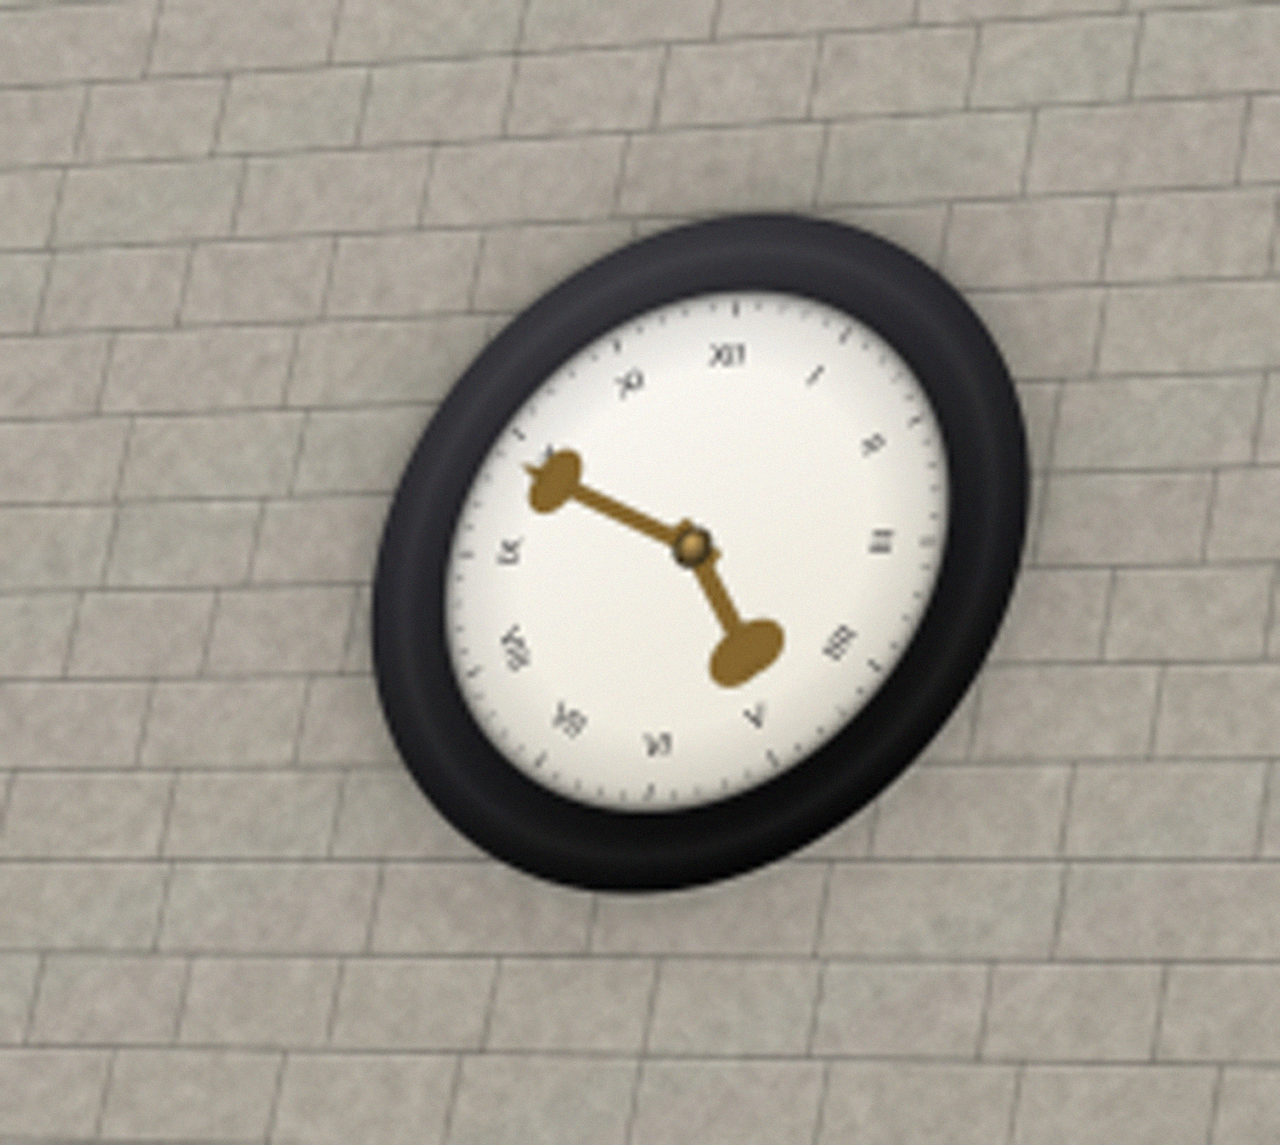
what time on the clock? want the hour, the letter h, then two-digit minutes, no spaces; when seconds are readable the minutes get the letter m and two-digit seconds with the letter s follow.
4h49
